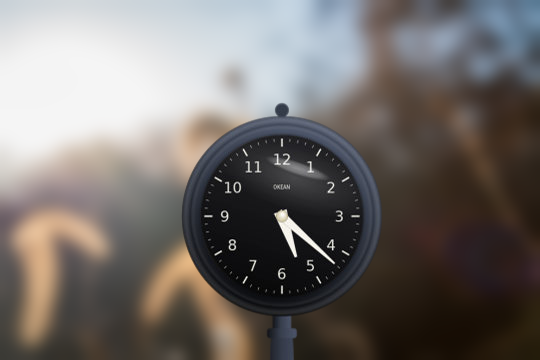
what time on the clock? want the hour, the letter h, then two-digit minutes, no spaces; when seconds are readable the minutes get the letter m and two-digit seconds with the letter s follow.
5h22
